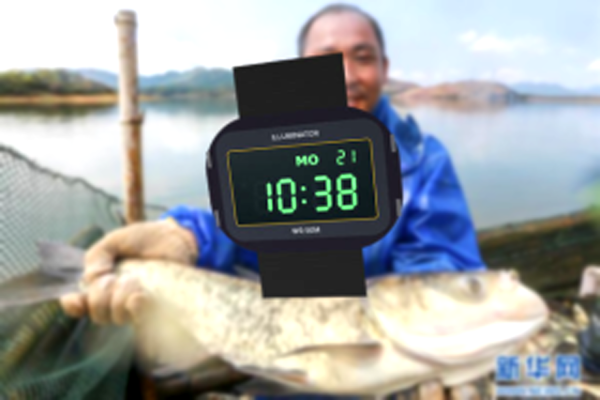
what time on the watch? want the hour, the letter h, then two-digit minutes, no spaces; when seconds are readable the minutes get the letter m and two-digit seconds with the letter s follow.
10h38
